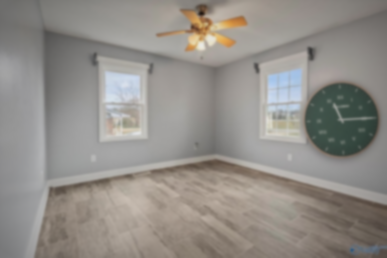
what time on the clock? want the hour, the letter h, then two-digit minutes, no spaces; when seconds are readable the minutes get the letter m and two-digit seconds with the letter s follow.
11h15
